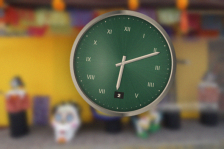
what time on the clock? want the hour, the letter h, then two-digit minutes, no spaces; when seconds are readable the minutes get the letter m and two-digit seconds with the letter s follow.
6h11
